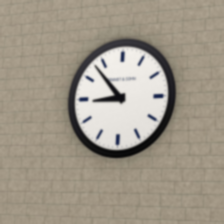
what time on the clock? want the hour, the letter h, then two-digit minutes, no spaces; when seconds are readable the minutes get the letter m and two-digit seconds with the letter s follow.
8h53
